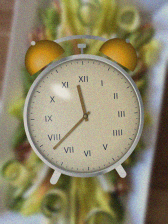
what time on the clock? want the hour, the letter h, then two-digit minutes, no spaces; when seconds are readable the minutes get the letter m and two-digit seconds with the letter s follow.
11h38
